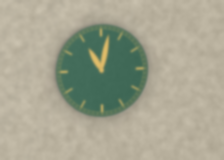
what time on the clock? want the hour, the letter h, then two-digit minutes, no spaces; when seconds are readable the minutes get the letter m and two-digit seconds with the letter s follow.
11h02
